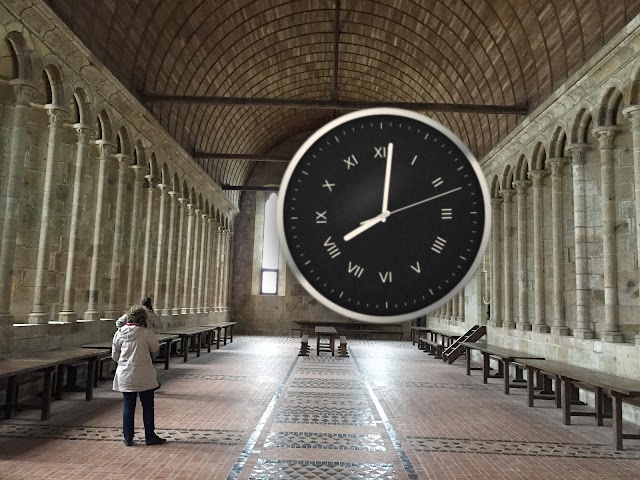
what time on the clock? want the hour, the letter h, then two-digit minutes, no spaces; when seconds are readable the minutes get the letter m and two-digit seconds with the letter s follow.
8h01m12s
